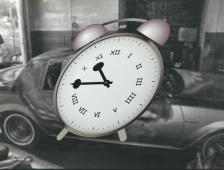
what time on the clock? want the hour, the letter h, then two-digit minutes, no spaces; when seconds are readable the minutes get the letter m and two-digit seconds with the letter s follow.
10h45
